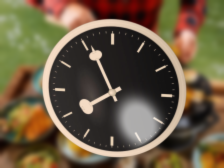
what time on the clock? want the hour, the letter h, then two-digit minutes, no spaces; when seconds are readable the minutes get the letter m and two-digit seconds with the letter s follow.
7h56
